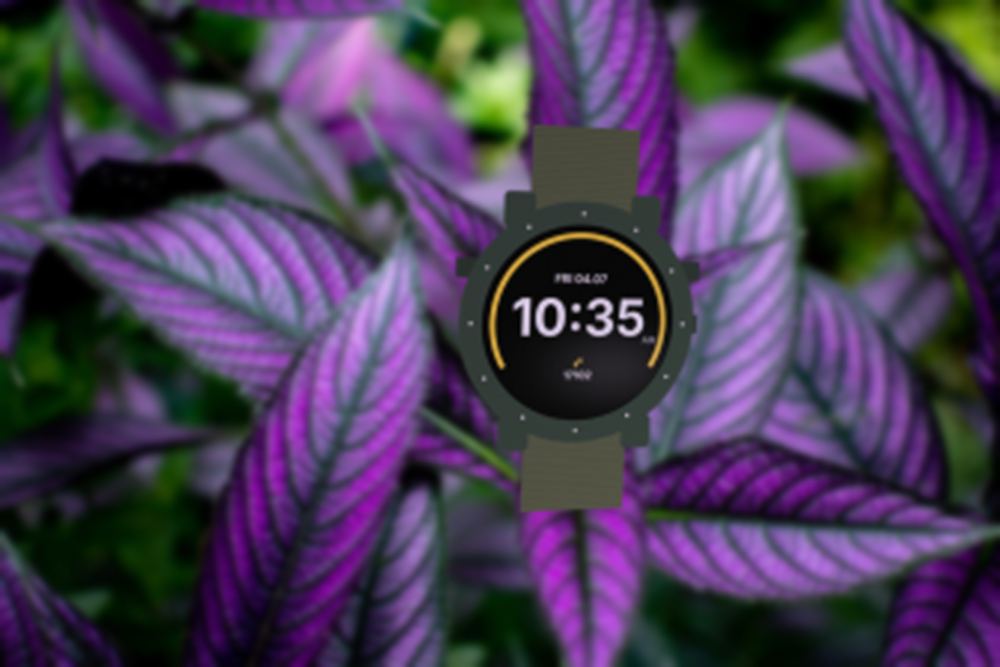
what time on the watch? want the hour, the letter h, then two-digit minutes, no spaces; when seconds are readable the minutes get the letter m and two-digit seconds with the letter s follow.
10h35
